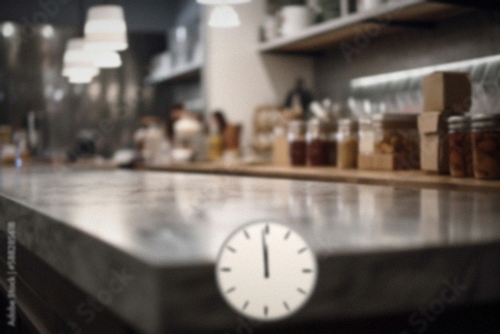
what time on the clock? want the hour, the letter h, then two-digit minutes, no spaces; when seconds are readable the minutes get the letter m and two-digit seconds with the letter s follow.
11h59
